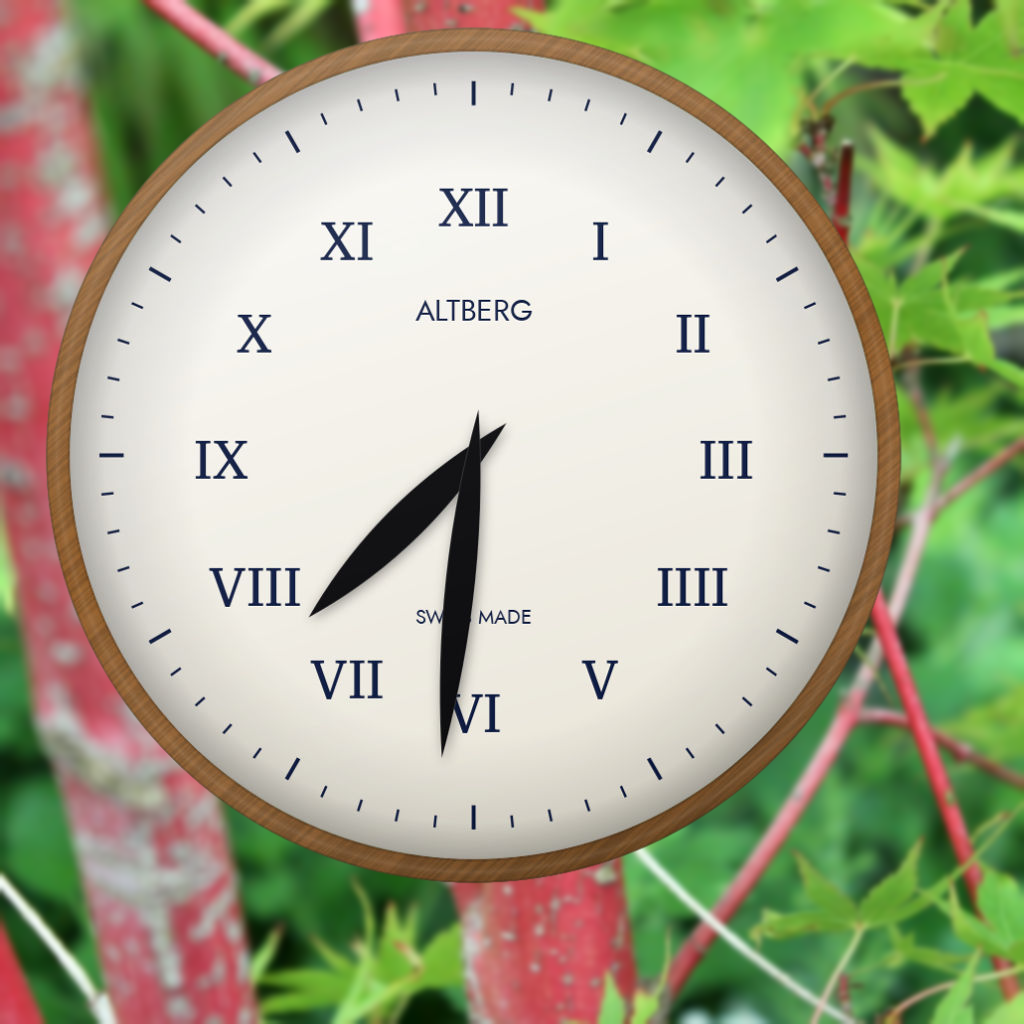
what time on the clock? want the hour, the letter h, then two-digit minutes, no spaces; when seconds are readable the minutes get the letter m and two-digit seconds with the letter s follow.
7h31
